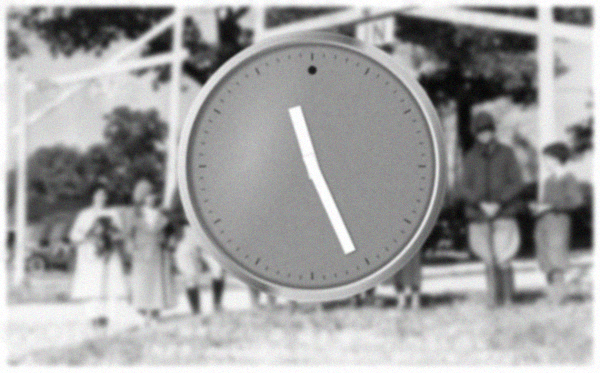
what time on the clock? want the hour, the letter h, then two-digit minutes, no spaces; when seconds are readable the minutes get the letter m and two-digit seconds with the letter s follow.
11h26
